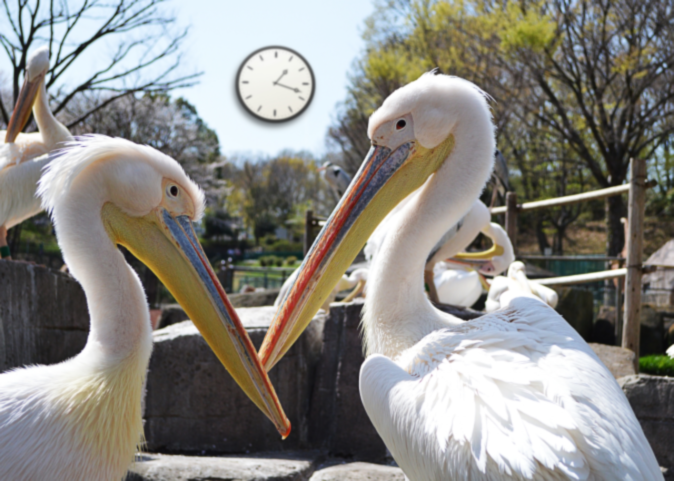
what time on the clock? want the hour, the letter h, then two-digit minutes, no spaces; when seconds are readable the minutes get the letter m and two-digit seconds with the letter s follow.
1h18
